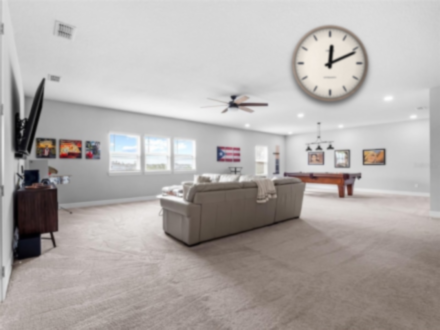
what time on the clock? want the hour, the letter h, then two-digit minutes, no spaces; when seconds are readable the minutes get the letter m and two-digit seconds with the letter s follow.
12h11
